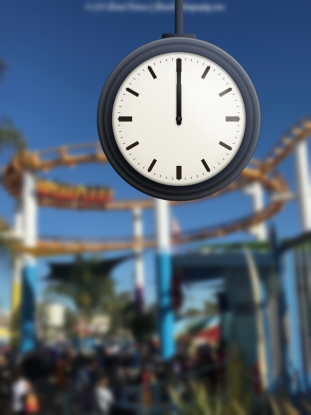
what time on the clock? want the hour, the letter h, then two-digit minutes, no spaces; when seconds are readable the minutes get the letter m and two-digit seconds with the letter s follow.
12h00
